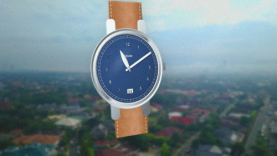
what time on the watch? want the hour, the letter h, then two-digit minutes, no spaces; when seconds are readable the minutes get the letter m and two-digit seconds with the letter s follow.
11h10
